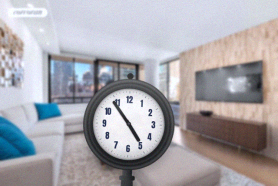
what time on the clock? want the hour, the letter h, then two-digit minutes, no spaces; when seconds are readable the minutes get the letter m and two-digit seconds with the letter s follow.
4h54
